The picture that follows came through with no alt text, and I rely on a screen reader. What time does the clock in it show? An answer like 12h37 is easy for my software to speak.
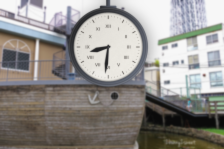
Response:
8h31
